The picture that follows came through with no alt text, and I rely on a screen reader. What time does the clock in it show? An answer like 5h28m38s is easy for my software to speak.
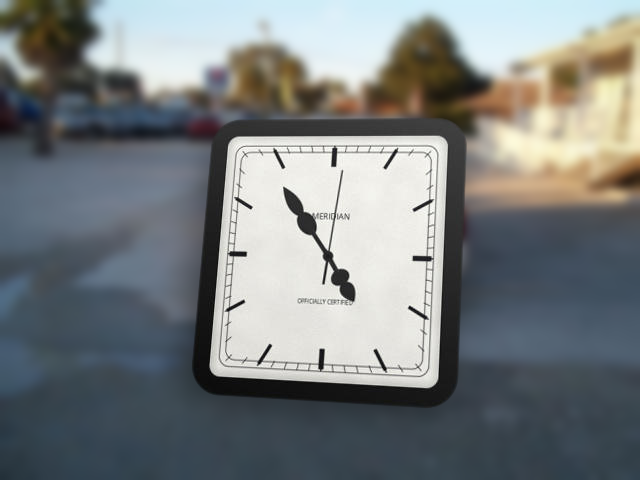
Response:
4h54m01s
